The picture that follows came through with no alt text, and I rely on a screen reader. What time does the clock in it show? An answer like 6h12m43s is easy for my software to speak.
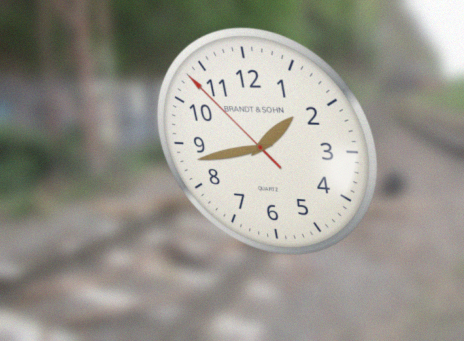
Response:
1h42m53s
